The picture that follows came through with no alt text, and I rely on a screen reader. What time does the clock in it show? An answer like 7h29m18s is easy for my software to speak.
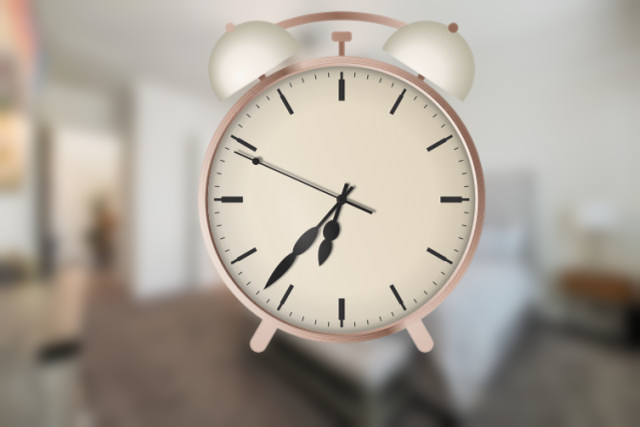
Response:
6h36m49s
